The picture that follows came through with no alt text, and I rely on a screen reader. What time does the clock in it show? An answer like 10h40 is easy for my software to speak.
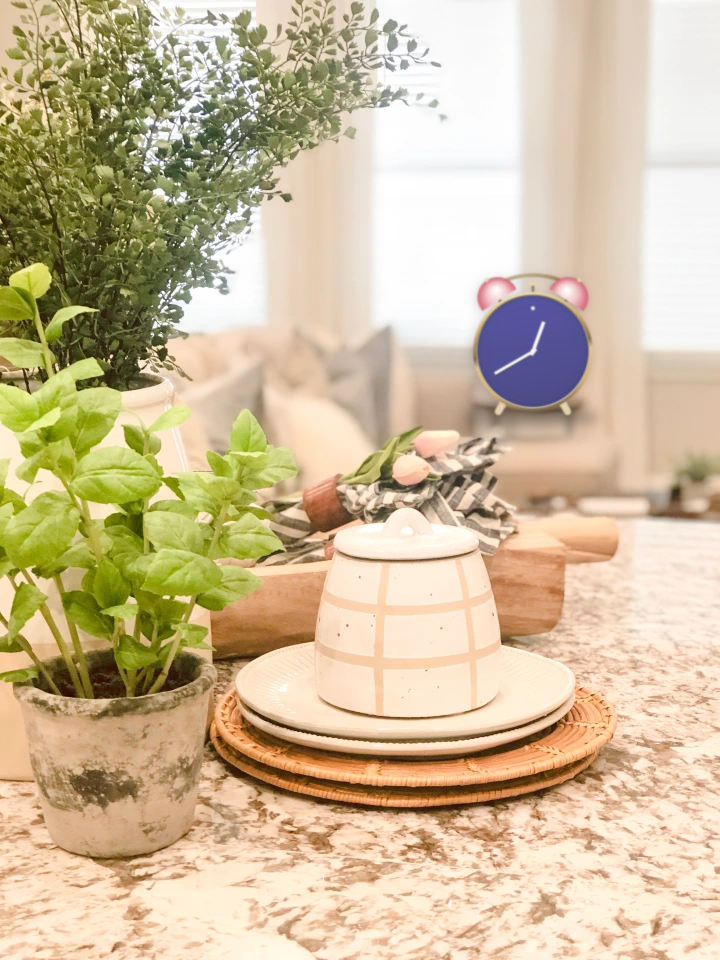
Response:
12h40
